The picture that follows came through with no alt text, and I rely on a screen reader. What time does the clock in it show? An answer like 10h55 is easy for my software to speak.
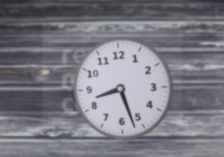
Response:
8h27
